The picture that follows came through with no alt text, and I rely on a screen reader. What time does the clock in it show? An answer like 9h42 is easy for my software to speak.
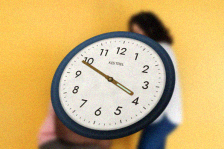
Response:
3h49
